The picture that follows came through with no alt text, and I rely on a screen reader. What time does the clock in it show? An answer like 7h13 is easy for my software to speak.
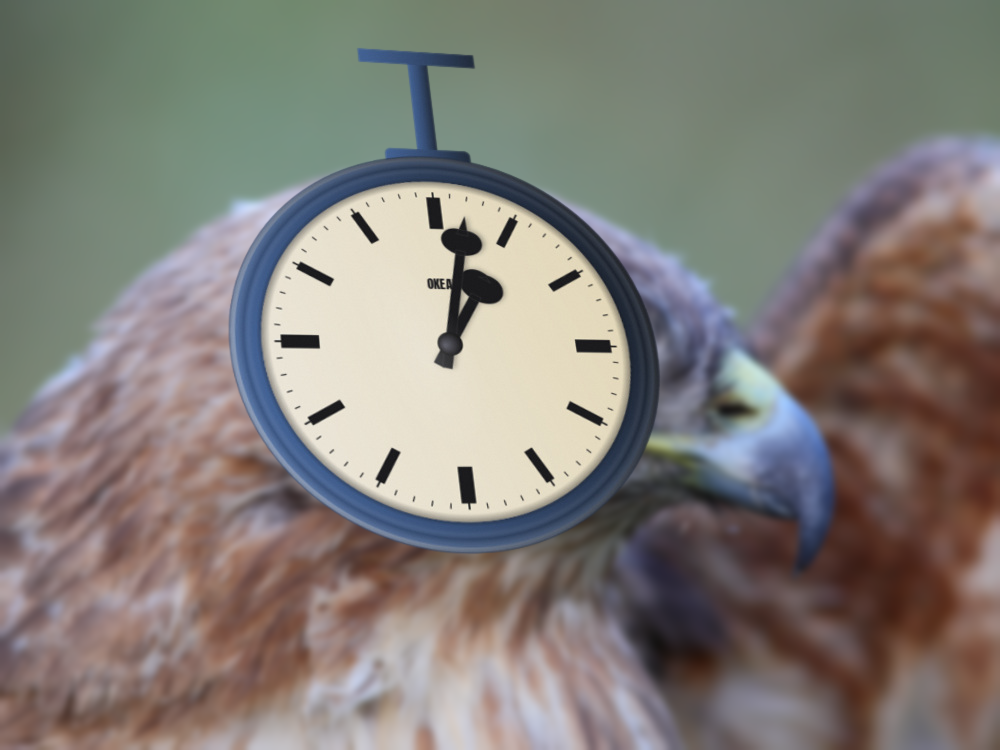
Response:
1h02
